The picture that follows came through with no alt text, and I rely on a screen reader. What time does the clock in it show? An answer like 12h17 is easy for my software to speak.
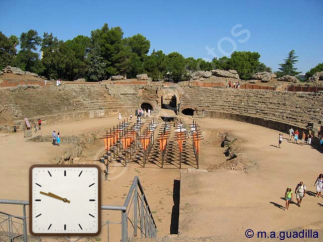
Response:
9h48
